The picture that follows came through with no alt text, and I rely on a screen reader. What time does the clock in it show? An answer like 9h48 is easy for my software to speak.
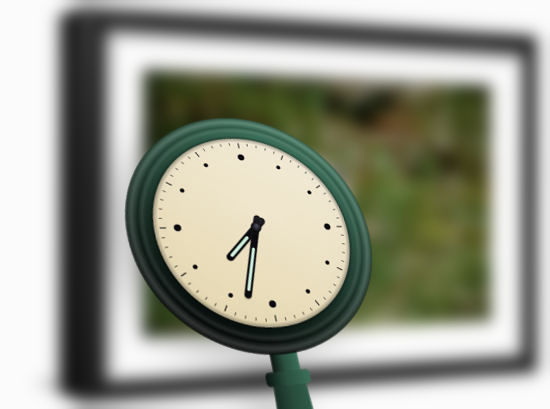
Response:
7h33
